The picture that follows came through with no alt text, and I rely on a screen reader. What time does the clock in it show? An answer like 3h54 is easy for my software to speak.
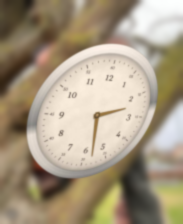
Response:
2h28
